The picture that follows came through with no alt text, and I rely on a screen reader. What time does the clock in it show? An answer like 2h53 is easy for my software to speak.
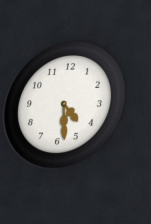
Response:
4h28
